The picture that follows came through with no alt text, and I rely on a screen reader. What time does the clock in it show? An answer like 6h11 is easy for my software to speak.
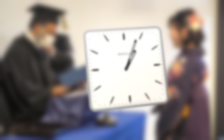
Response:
1h04
